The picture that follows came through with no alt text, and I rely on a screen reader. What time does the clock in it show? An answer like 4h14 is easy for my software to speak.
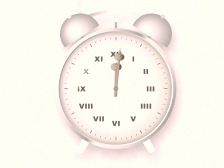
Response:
12h01
